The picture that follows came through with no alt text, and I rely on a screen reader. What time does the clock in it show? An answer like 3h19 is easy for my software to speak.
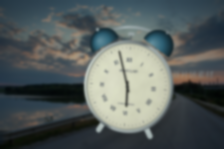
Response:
5h57
